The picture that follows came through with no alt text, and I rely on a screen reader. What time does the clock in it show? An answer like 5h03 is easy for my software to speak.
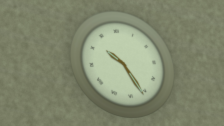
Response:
10h26
